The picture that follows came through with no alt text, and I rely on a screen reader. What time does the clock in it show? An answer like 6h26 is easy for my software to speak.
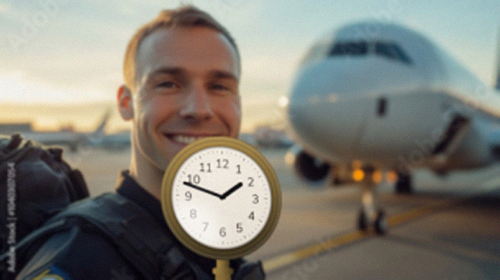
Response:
1h48
